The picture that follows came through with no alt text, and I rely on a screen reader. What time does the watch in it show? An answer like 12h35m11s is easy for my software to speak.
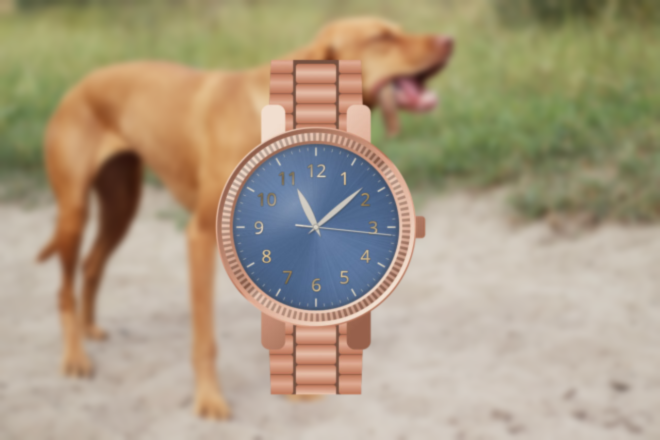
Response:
11h08m16s
